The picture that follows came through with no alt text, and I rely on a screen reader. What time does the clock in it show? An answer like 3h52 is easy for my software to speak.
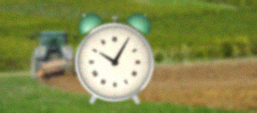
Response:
10h05
